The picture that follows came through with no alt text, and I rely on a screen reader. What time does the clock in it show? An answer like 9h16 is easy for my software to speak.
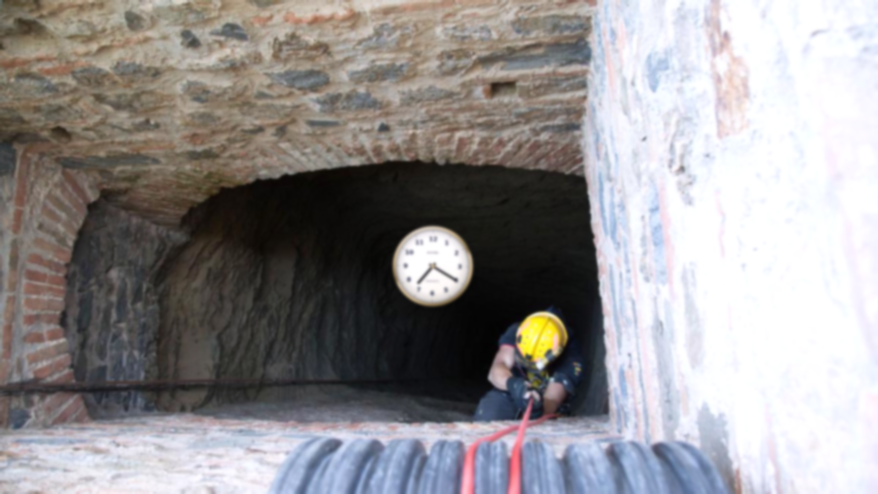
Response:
7h20
